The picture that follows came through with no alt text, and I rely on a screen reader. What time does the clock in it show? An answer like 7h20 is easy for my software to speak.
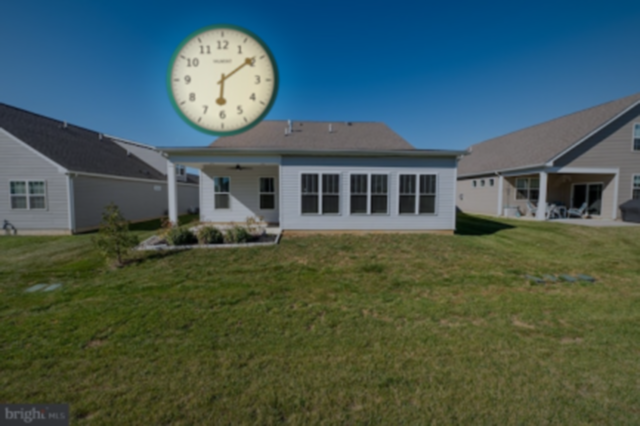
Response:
6h09
